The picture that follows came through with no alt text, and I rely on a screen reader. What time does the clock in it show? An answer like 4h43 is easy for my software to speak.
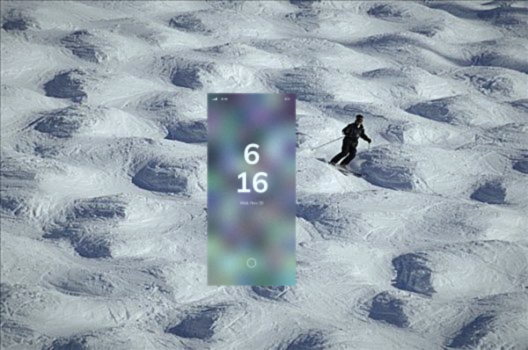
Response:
6h16
